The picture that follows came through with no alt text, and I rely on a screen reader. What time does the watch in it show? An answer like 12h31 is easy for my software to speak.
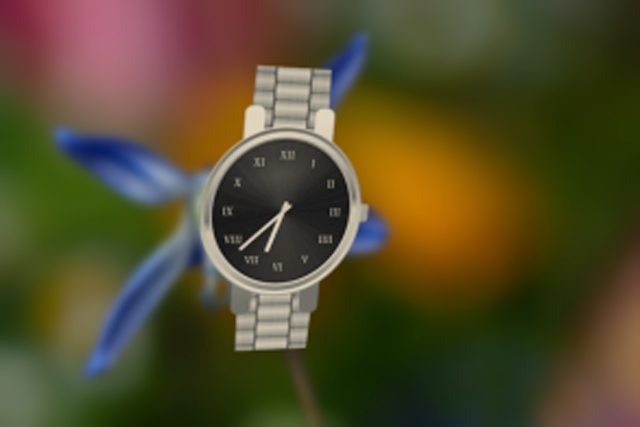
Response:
6h38
